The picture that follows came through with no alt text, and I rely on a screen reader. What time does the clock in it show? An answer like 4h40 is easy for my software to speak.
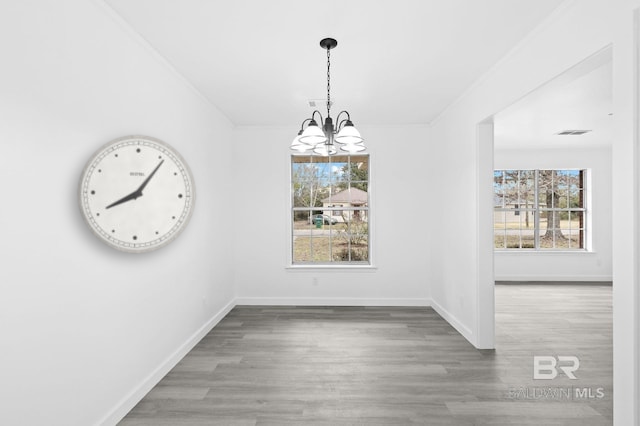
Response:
8h06
